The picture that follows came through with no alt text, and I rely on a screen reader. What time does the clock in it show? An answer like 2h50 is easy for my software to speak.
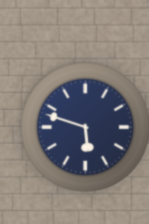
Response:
5h48
